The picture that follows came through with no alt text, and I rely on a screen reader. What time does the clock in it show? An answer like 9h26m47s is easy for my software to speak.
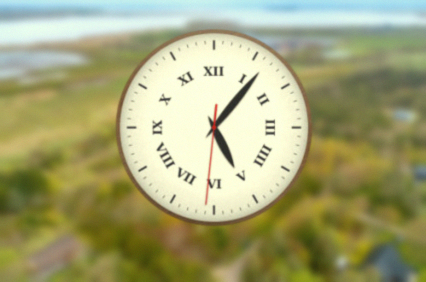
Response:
5h06m31s
